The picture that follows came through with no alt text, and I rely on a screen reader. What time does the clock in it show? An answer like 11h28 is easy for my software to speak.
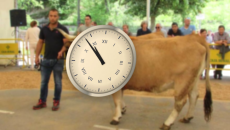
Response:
10h53
